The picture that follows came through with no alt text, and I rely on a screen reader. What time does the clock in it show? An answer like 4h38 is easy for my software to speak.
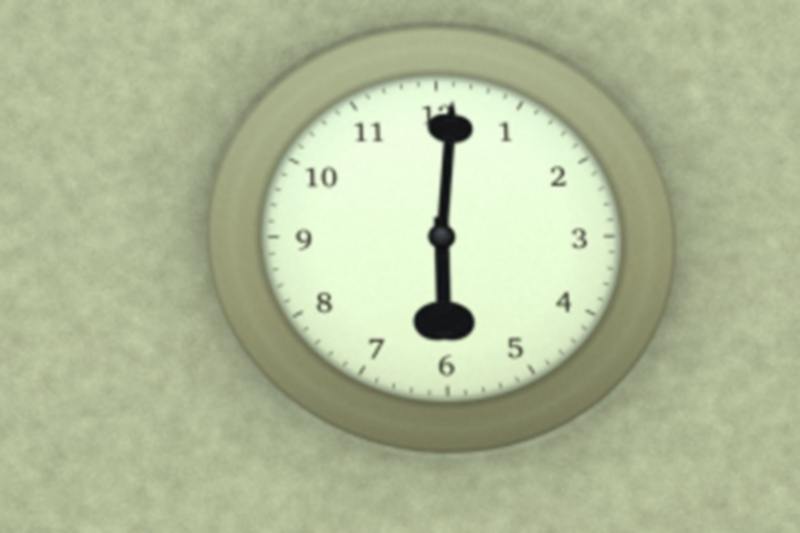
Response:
6h01
